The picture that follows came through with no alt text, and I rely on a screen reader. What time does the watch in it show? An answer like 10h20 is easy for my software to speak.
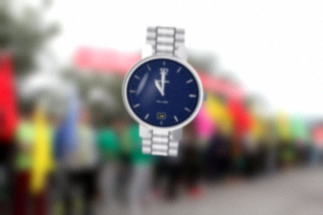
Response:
11h00
